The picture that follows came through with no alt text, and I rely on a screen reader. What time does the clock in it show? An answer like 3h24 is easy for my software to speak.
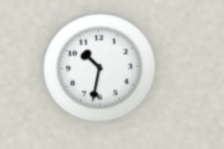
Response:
10h32
